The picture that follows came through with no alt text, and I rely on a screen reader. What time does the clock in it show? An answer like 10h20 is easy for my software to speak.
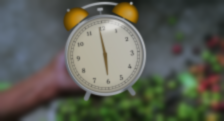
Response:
5h59
